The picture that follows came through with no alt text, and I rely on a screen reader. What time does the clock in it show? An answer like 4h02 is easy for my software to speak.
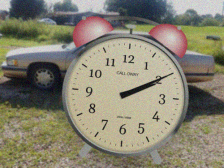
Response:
2h10
